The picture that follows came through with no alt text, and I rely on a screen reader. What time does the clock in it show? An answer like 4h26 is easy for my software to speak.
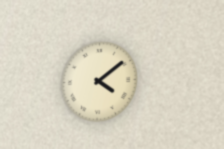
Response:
4h09
